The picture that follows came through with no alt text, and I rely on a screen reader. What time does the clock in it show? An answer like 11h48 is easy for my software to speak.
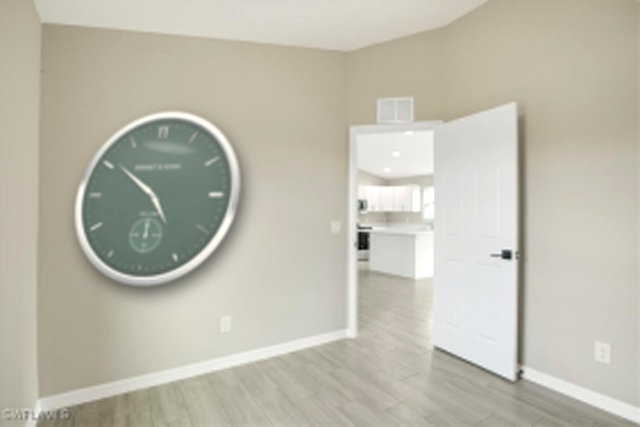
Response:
4h51
